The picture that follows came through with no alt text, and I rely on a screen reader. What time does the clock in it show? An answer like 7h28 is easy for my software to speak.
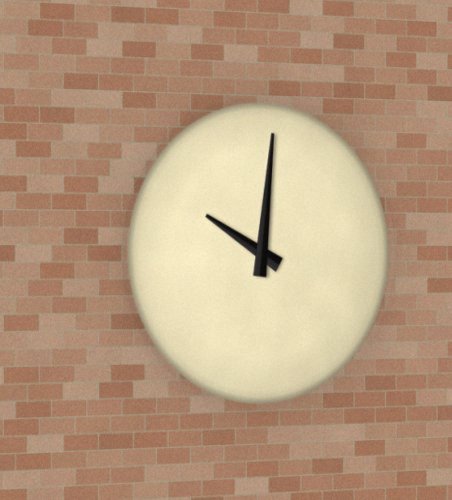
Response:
10h01
